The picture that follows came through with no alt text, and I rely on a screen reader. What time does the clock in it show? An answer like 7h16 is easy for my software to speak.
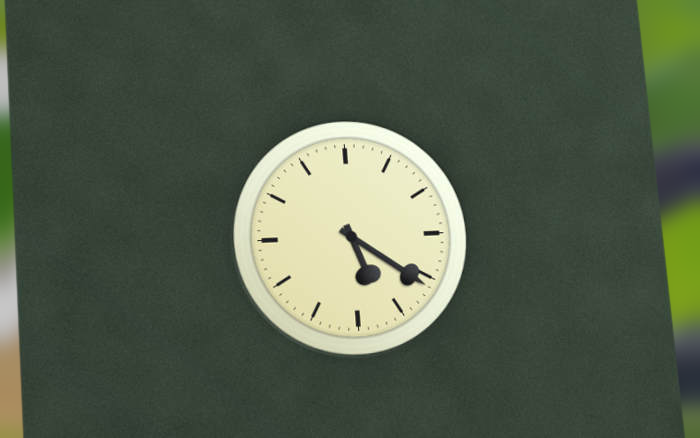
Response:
5h21
